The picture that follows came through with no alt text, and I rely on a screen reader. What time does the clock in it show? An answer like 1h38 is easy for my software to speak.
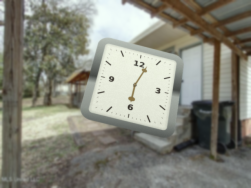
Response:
6h03
